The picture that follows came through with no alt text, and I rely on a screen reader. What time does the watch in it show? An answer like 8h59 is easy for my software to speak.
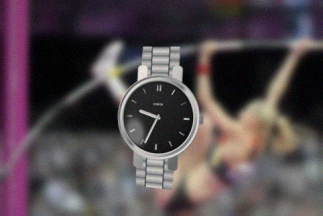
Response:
9h34
